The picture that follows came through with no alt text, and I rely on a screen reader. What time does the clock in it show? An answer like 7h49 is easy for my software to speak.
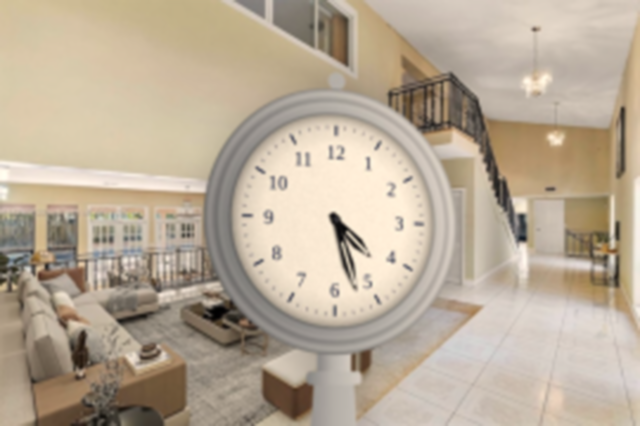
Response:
4h27
